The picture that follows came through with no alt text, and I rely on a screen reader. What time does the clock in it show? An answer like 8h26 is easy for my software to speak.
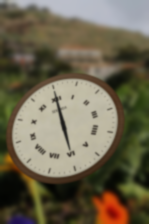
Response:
6h00
